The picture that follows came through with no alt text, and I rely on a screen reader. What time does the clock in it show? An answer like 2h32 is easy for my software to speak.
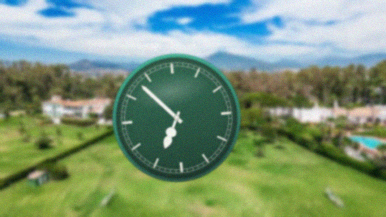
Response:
6h53
